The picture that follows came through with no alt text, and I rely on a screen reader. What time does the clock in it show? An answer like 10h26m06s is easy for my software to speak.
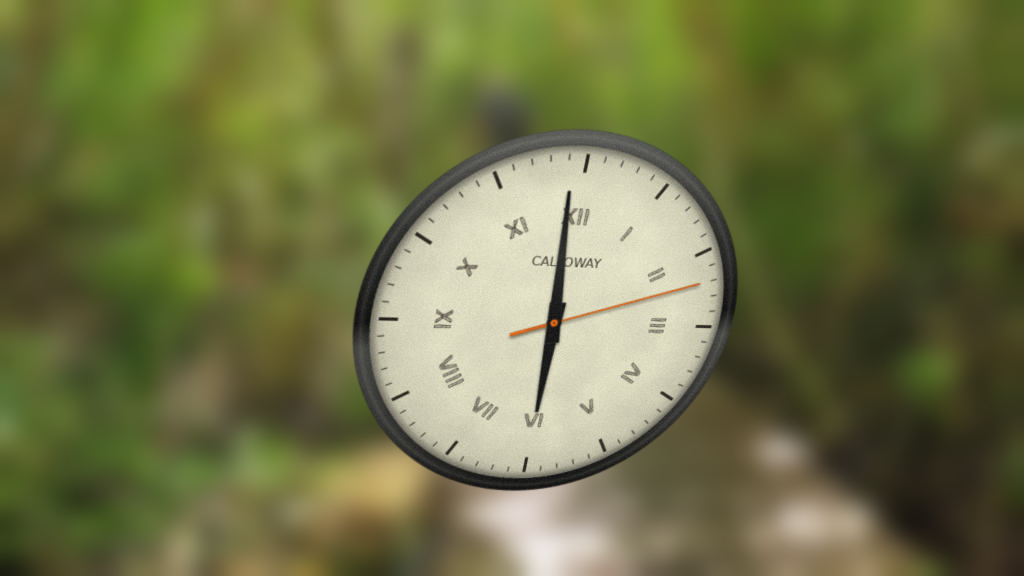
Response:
5h59m12s
